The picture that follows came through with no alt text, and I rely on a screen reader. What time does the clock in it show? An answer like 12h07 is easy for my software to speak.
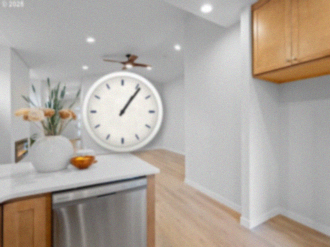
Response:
1h06
